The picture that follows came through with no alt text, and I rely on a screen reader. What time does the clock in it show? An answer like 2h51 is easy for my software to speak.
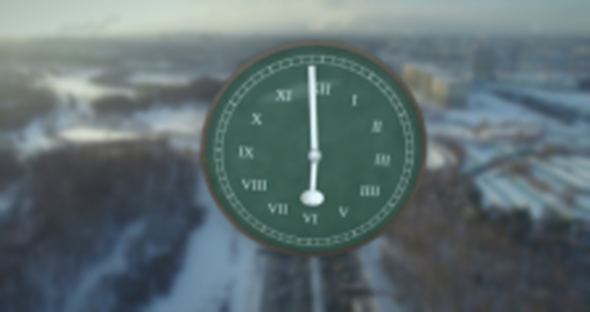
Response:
5h59
